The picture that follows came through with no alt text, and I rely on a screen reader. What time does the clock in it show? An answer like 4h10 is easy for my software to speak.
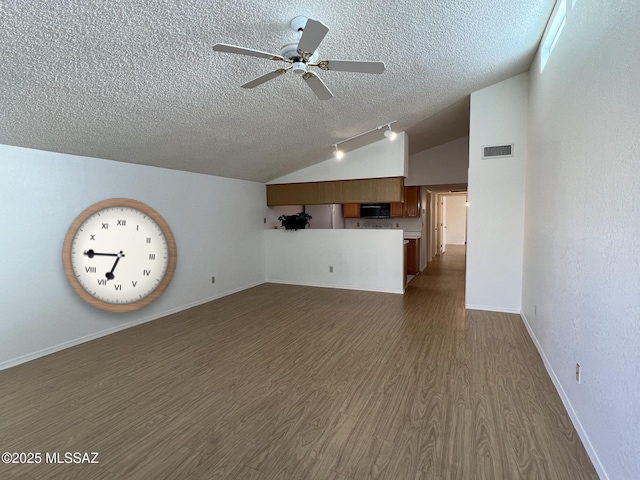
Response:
6h45
